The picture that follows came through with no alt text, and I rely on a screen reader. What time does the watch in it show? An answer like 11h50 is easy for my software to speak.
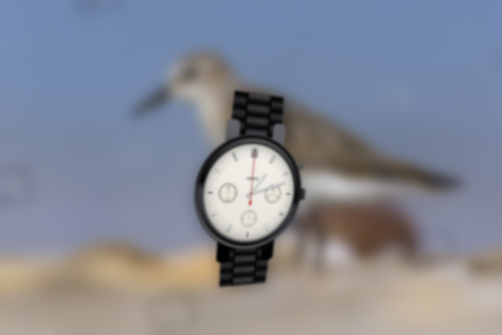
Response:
1h12
